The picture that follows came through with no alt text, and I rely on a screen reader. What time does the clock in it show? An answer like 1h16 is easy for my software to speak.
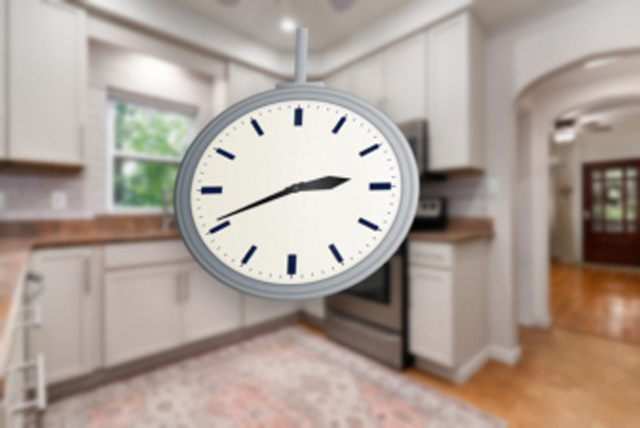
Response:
2h41
